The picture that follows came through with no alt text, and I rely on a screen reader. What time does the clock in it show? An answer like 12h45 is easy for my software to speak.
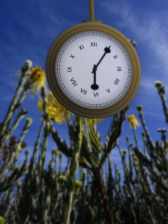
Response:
6h06
